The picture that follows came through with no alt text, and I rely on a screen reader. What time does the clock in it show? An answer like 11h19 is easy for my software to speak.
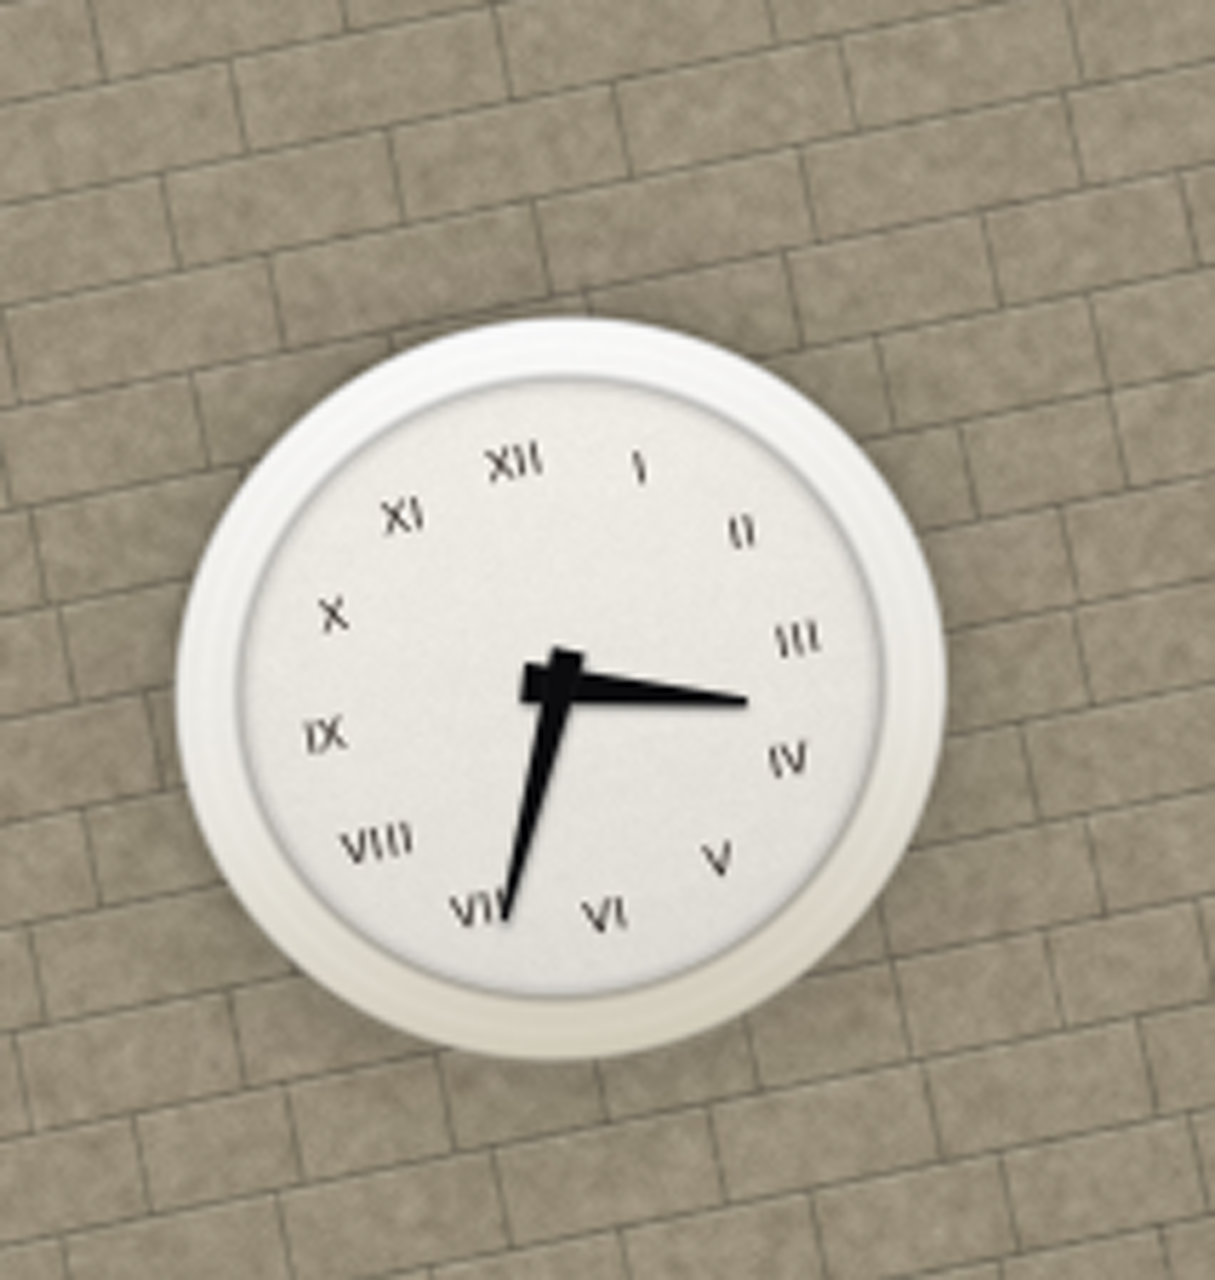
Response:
3h34
